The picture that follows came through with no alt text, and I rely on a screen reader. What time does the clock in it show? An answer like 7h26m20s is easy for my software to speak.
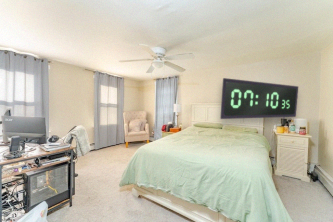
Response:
7h10m35s
